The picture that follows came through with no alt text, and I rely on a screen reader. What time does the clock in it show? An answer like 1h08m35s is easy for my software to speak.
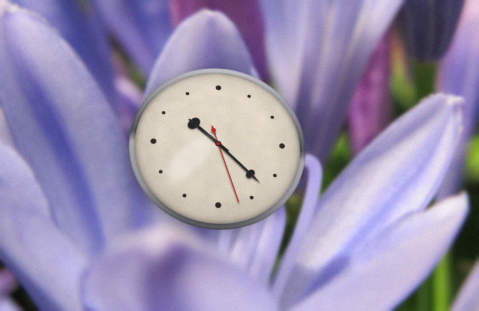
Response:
10h22m27s
